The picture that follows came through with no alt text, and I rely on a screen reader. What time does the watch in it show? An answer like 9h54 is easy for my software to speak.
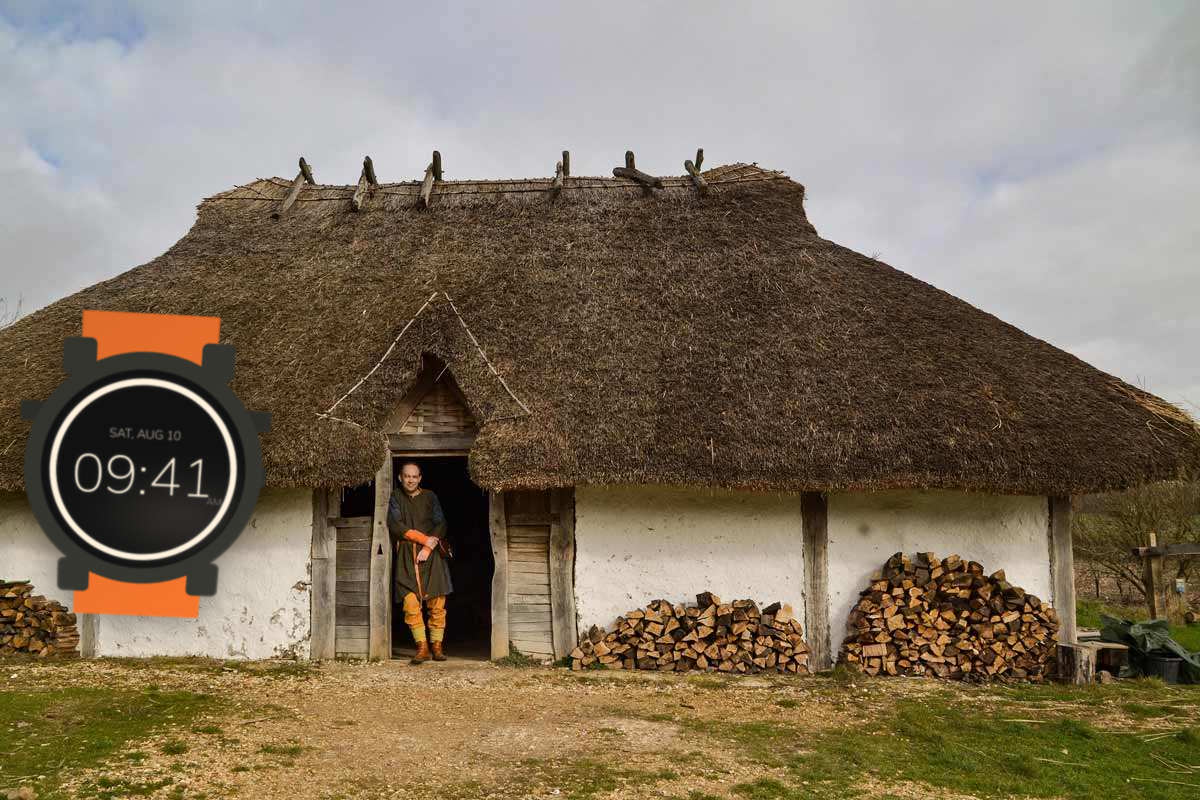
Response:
9h41
